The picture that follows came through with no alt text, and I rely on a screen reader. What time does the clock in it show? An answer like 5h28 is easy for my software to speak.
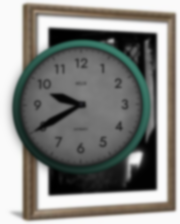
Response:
9h40
